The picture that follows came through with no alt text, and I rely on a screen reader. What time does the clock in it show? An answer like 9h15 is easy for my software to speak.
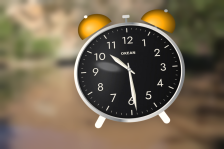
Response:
10h29
